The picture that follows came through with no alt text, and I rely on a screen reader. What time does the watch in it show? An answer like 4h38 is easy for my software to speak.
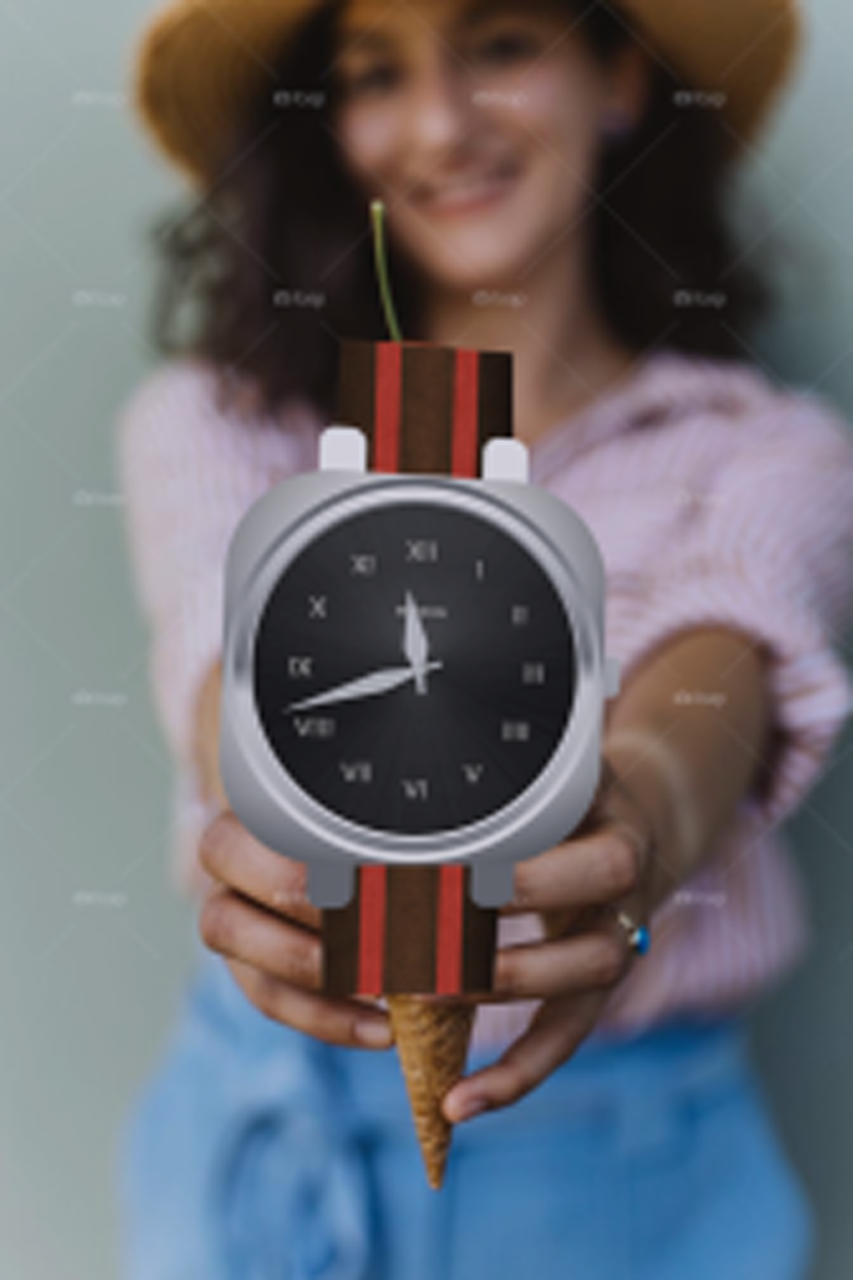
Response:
11h42
